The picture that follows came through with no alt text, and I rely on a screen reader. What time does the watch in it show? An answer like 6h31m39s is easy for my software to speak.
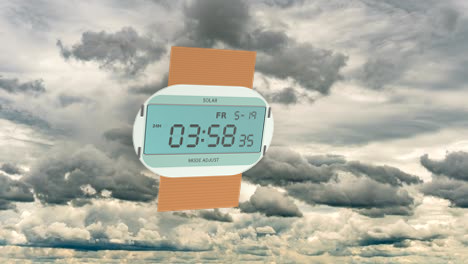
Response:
3h58m35s
